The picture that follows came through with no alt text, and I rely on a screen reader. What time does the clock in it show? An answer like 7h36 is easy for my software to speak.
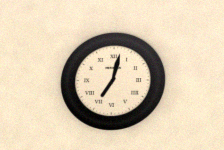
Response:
7h02
